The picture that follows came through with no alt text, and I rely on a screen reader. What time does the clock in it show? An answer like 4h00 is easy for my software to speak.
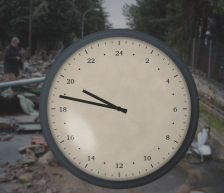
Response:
19h47
